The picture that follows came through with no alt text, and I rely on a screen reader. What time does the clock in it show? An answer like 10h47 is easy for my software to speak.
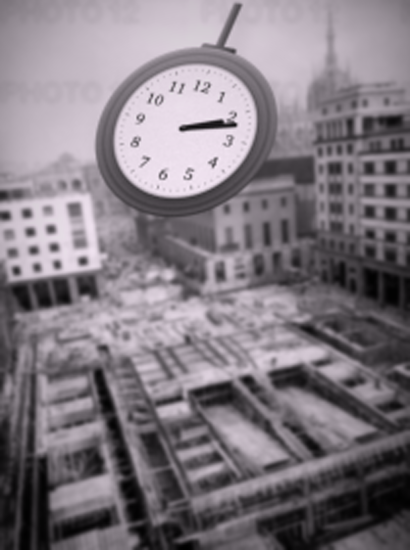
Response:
2h12
